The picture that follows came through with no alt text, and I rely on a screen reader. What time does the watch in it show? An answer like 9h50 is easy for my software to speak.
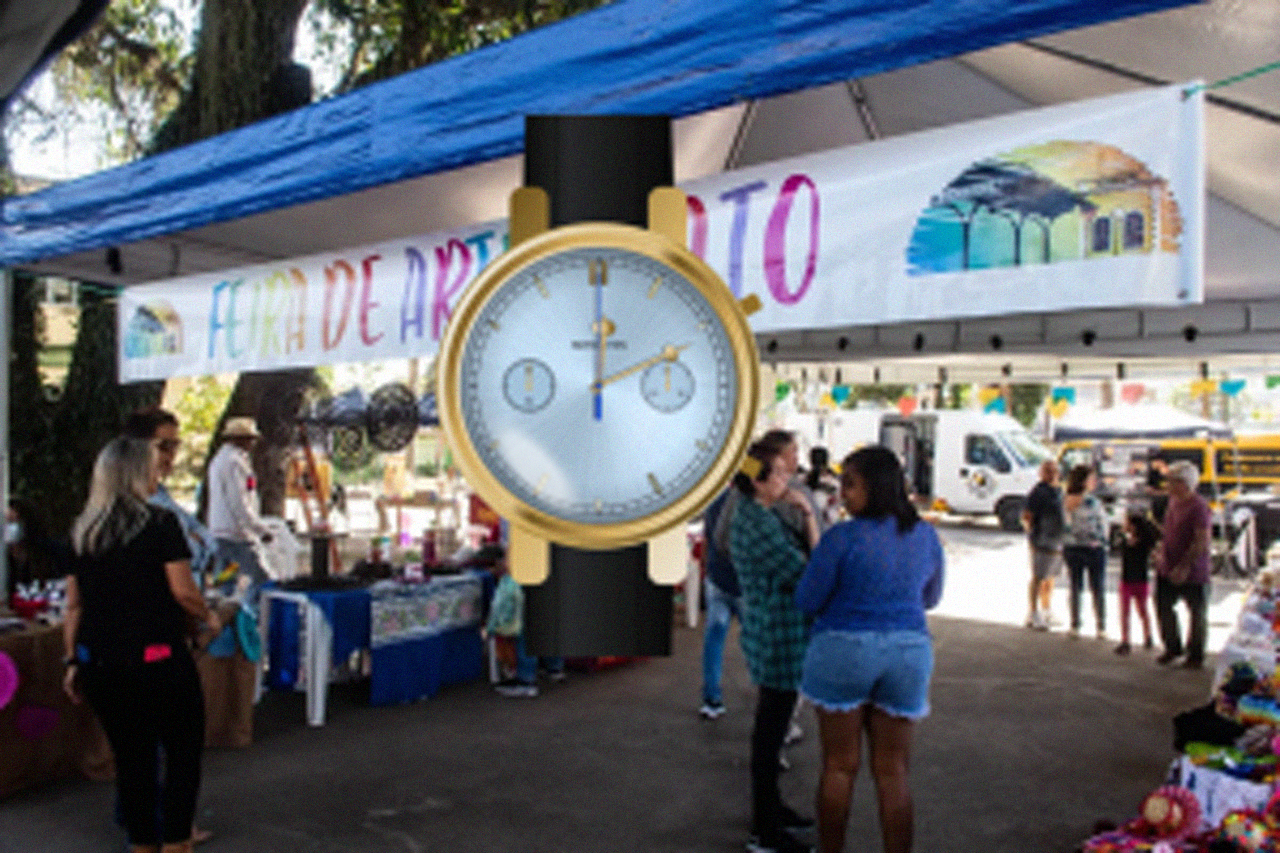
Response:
12h11
